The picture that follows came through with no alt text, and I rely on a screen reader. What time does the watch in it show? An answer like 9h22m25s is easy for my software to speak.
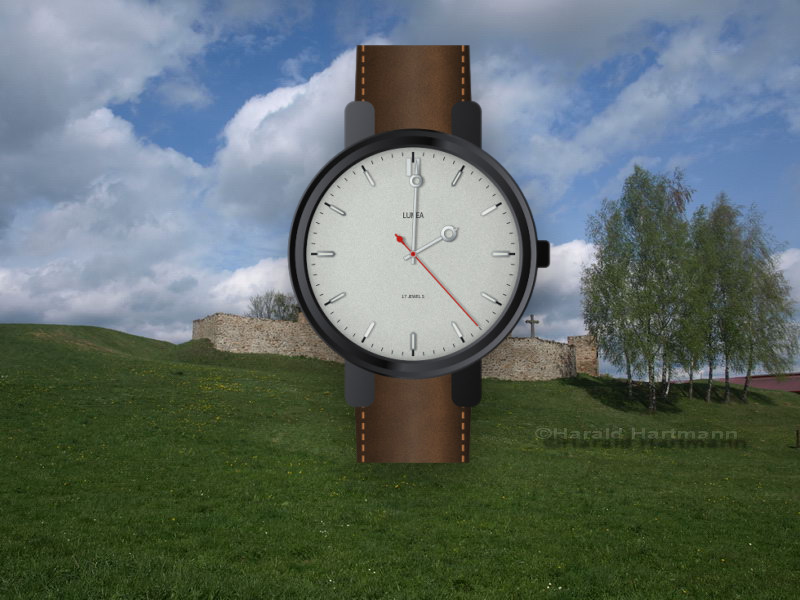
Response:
2h00m23s
